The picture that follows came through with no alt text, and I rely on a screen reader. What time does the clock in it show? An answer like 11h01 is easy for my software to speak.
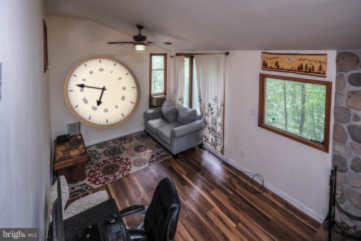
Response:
6h47
